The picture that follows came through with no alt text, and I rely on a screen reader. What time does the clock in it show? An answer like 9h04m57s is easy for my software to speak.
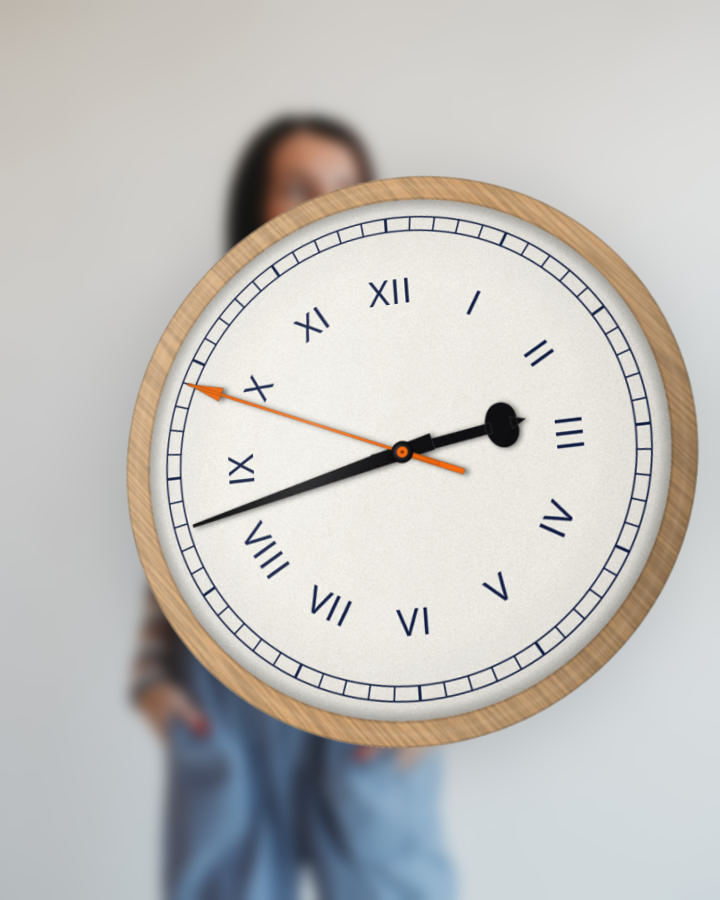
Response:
2h42m49s
